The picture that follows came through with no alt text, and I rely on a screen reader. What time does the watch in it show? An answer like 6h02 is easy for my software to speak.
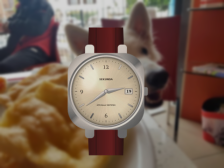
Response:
2h39
